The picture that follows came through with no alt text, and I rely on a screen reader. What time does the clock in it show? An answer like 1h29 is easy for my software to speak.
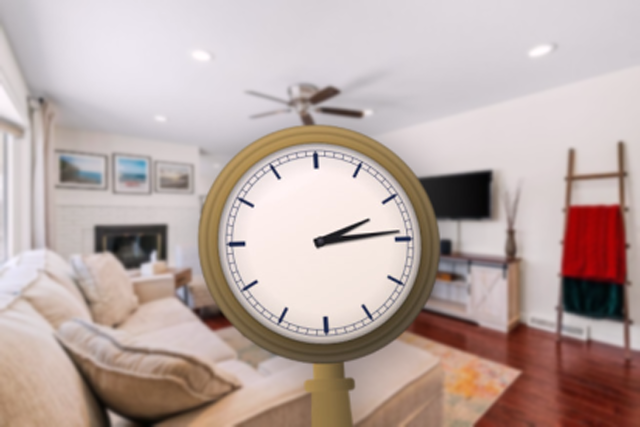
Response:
2h14
